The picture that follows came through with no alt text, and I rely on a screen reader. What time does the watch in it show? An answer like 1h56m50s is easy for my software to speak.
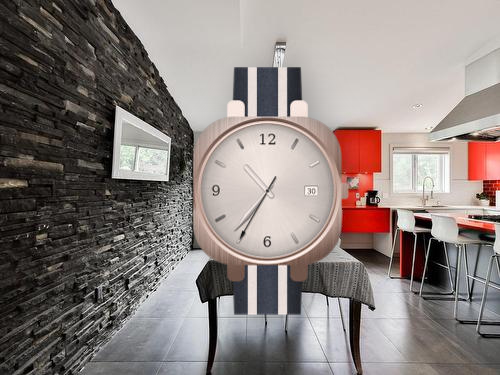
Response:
10h36m35s
